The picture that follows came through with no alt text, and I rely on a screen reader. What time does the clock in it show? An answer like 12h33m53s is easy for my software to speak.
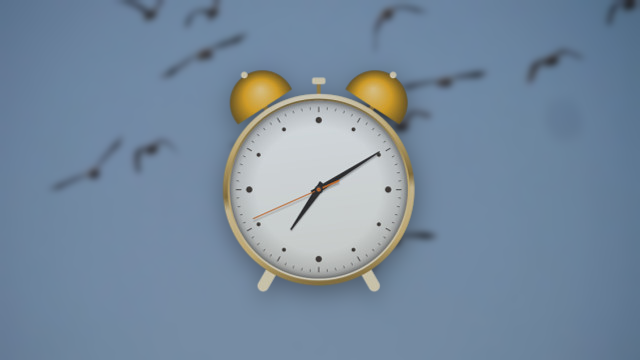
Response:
7h09m41s
